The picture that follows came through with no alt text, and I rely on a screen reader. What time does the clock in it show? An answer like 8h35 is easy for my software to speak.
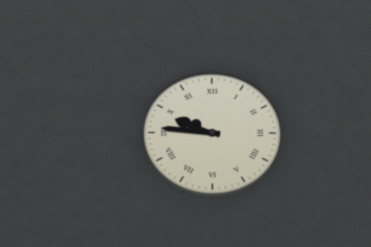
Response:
9h46
